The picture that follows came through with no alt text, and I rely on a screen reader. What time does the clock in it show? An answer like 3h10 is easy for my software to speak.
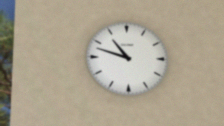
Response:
10h48
